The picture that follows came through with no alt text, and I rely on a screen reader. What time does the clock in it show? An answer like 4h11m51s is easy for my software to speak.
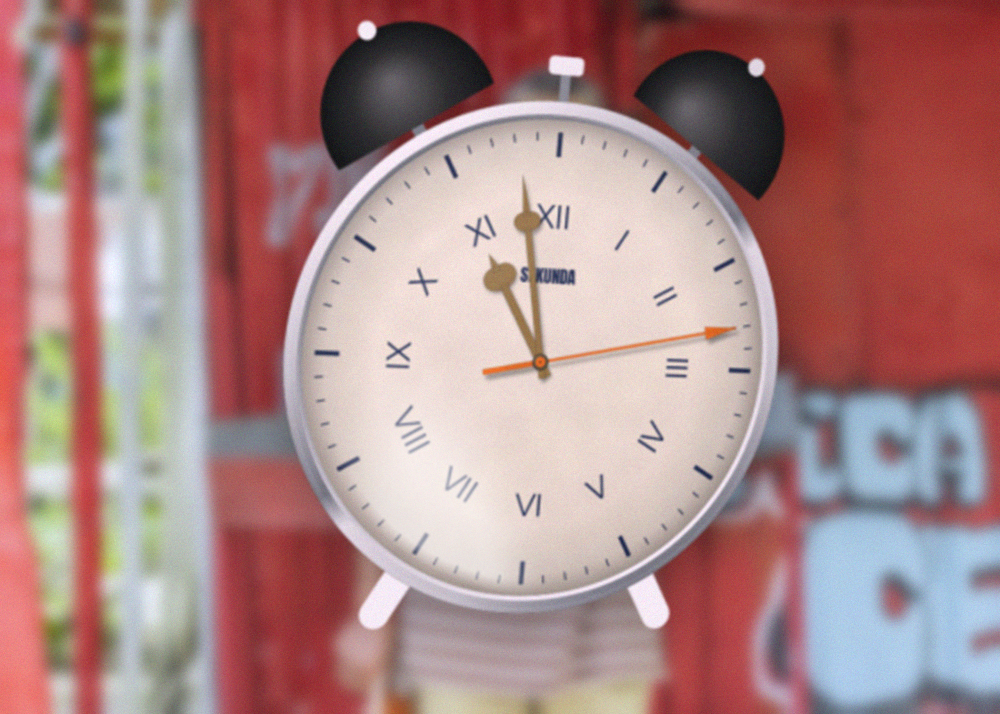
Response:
10h58m13s
